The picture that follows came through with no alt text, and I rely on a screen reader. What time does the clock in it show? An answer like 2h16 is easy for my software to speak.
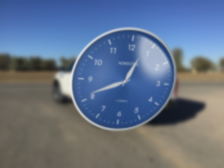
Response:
12h41
